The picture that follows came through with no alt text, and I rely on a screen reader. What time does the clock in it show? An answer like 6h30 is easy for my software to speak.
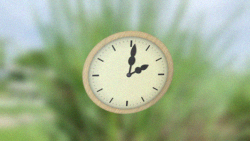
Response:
2h01
